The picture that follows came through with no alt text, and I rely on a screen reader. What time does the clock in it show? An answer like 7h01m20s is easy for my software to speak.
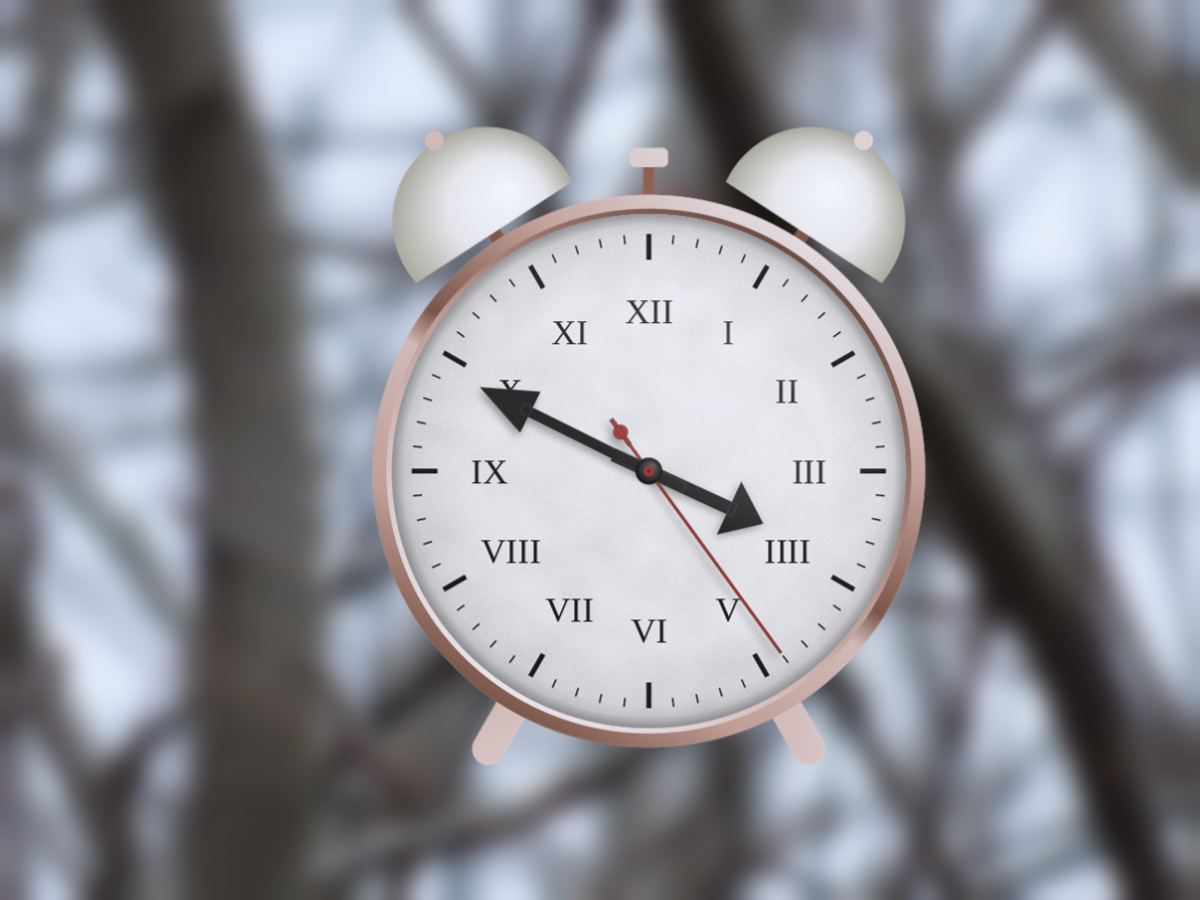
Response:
3h49m24s
